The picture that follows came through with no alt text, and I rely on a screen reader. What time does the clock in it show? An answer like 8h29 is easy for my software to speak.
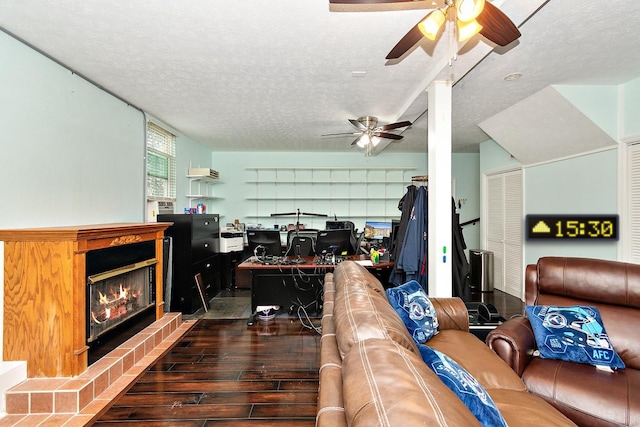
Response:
15h30
